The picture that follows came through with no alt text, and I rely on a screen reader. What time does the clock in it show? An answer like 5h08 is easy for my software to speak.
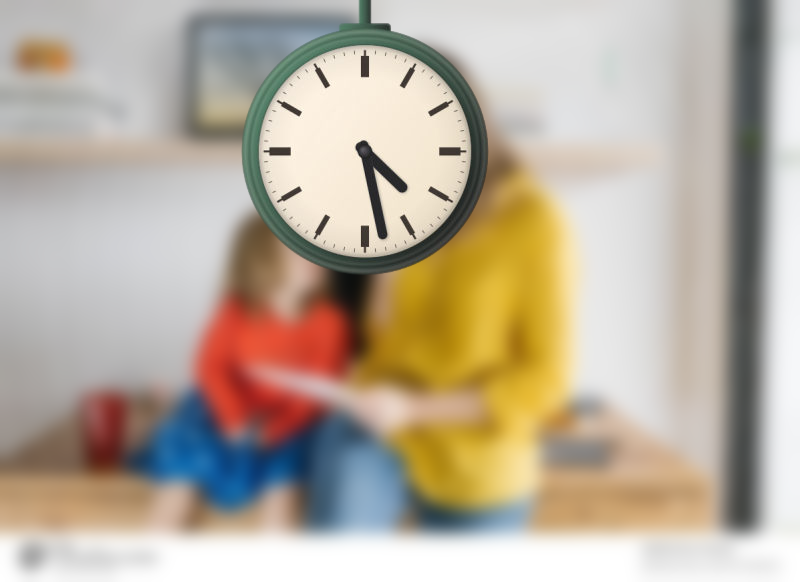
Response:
4h28
